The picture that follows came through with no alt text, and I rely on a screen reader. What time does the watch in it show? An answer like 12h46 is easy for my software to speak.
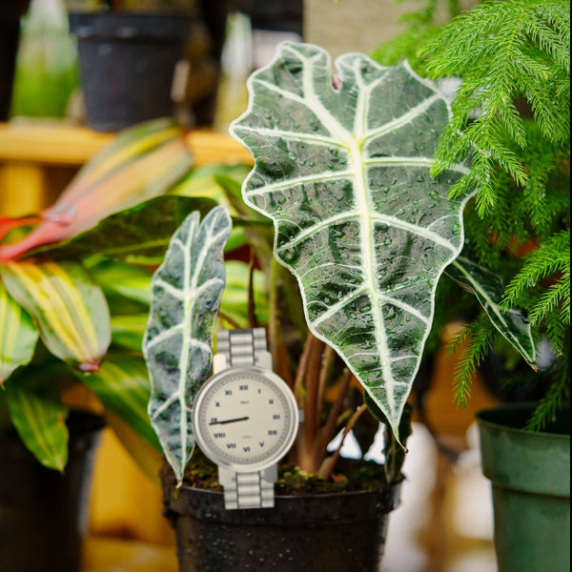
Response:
8h44
